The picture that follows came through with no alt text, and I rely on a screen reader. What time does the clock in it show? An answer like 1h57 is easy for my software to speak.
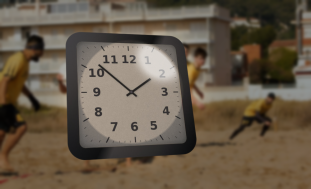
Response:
1h52
